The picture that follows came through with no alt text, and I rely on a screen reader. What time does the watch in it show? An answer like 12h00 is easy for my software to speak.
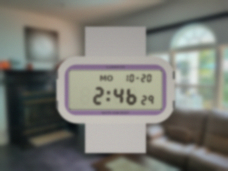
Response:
2h46
